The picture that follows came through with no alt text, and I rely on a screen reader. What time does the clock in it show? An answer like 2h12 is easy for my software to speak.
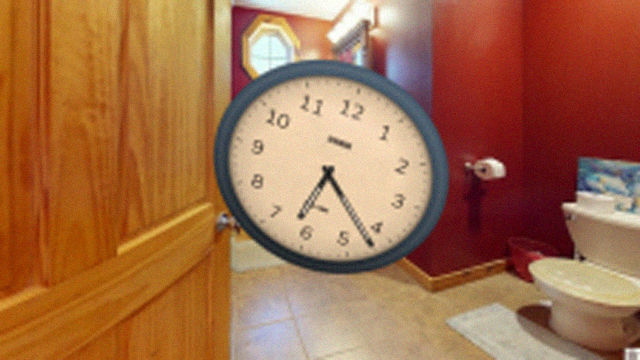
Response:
6h22
